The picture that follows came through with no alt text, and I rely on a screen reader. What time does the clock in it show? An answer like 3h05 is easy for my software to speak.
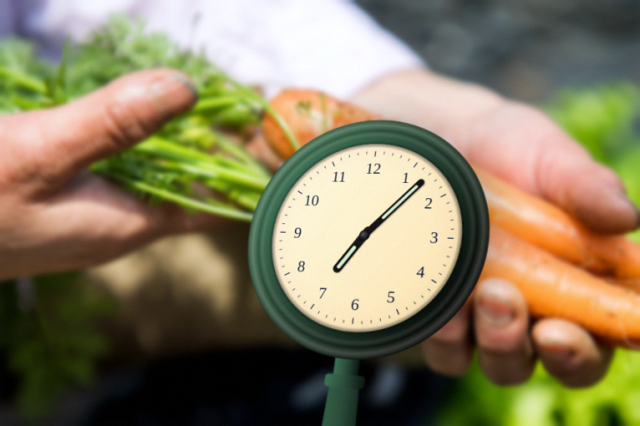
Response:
7h07
